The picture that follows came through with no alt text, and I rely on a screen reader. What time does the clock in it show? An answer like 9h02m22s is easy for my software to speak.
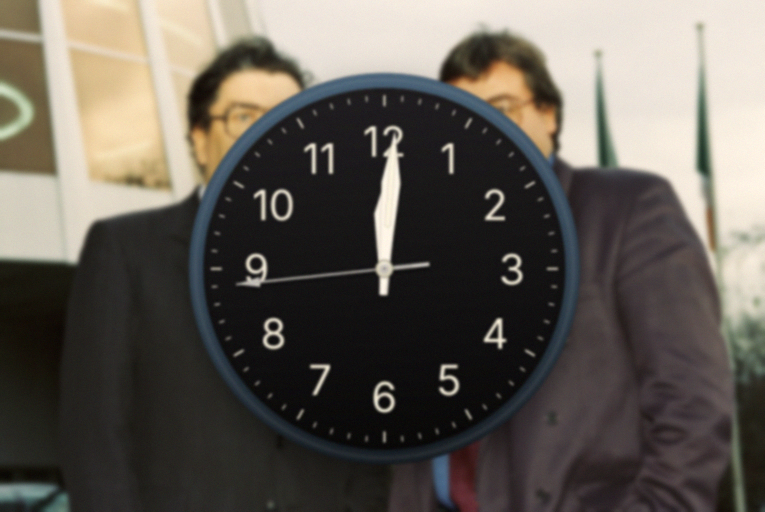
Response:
12h00m44s
